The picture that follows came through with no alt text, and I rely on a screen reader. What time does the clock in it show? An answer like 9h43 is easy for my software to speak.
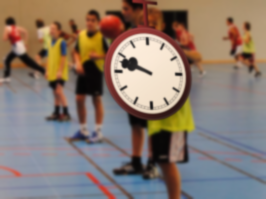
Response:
9h48
